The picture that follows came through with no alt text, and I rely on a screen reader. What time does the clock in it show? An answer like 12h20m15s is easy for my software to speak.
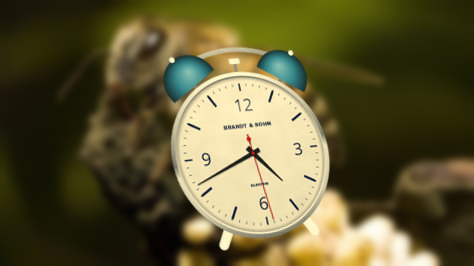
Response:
4h41m29s
